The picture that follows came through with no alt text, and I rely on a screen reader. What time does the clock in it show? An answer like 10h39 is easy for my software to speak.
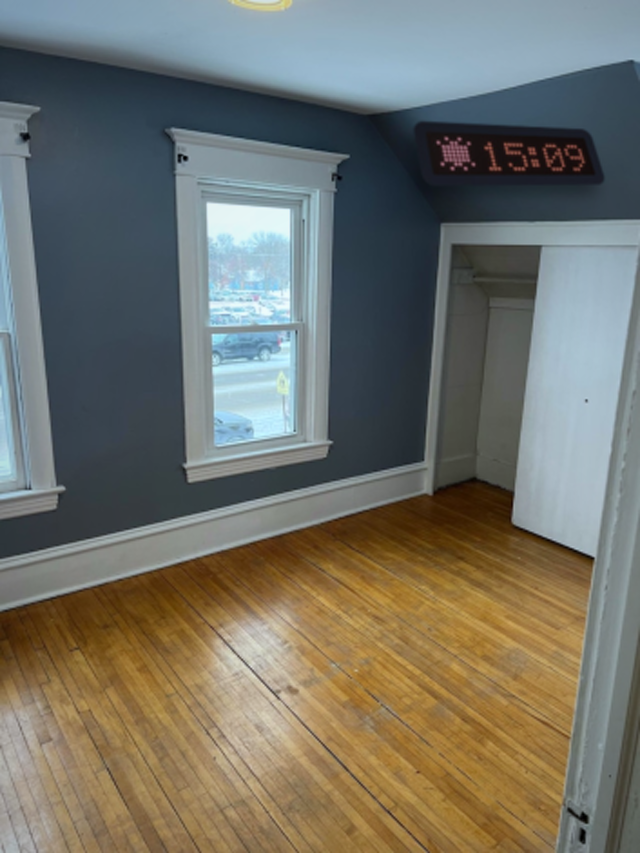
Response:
15h09
